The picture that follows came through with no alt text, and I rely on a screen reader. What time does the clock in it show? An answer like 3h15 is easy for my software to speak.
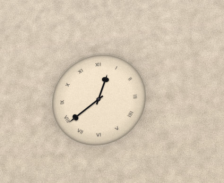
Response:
12h39
